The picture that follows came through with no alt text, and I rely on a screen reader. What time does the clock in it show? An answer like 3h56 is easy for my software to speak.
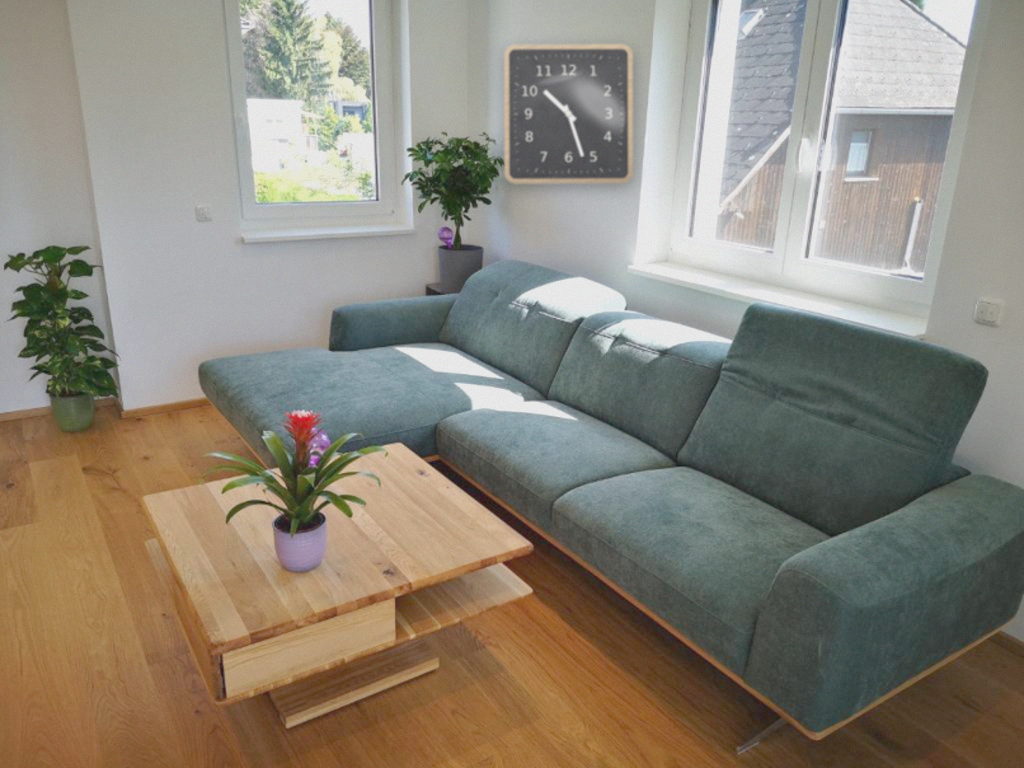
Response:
10h27
